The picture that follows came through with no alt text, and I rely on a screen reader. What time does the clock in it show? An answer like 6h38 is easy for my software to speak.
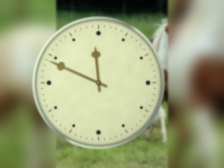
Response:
11h49
